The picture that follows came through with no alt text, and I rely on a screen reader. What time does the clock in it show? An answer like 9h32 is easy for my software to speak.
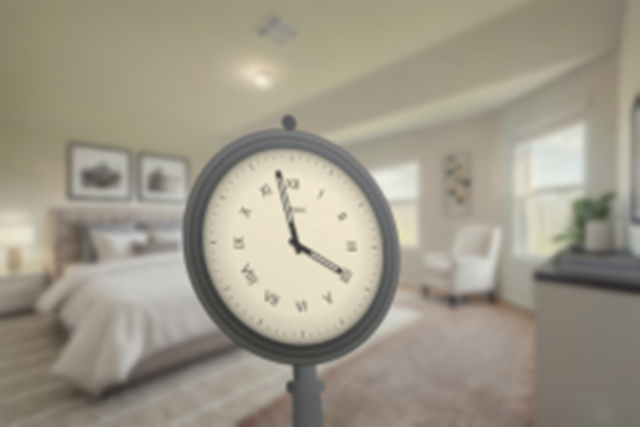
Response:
3h58
